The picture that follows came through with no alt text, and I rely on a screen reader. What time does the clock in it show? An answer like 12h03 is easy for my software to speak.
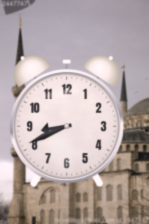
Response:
8h41
